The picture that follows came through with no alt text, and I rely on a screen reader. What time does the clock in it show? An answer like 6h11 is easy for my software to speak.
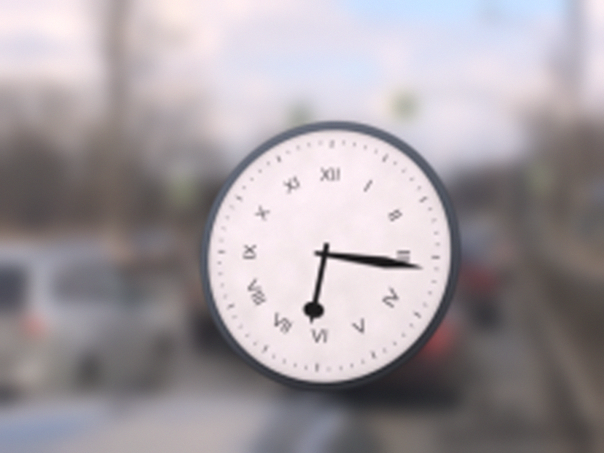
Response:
6h16
